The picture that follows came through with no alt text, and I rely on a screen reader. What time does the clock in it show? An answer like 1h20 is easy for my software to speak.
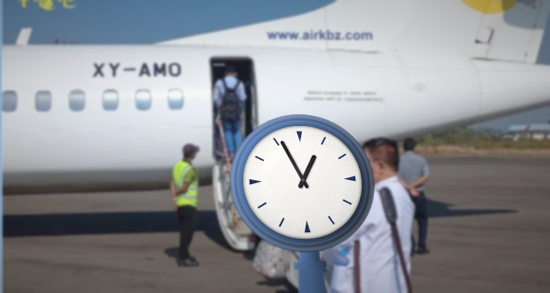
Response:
12h56
